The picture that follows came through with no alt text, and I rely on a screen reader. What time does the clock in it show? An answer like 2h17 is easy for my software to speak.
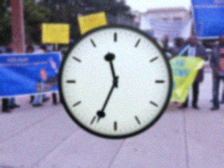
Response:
11h34
